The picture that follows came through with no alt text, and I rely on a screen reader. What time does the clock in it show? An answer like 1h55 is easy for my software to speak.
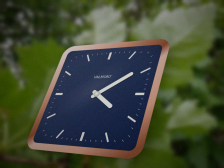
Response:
4h09
